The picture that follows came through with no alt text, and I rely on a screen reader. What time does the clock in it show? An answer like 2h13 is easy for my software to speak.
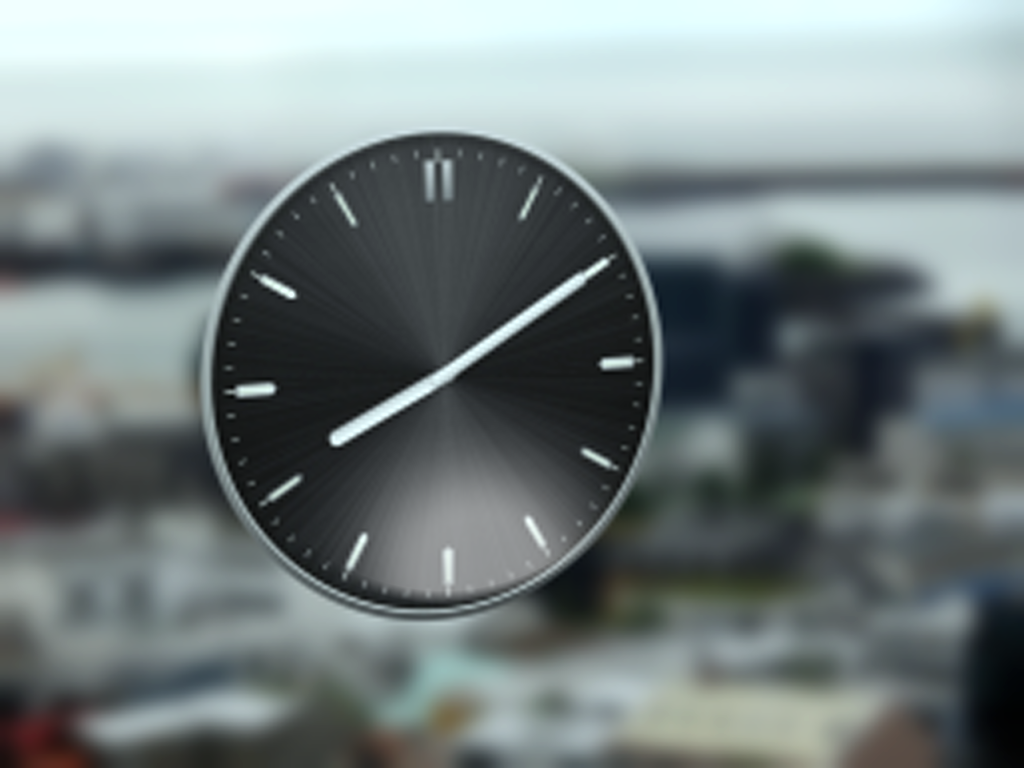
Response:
8h10
